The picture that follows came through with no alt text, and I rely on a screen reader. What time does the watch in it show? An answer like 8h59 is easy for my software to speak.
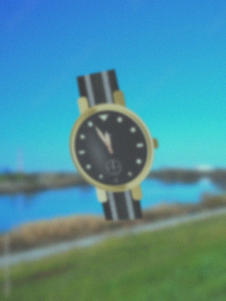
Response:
11h56
